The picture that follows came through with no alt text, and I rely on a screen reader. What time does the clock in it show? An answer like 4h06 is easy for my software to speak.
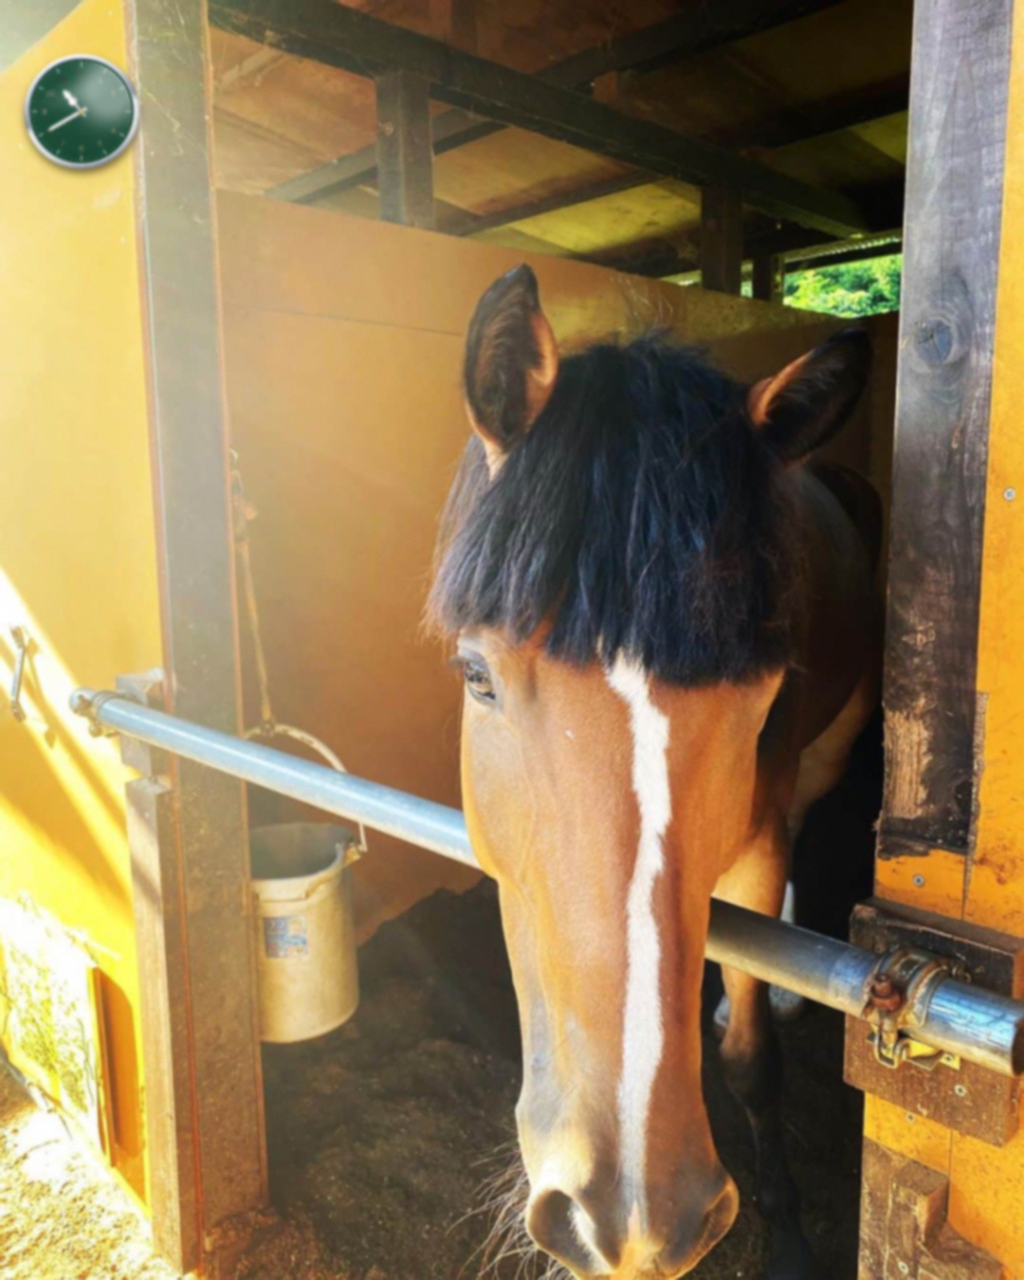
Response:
10h40
